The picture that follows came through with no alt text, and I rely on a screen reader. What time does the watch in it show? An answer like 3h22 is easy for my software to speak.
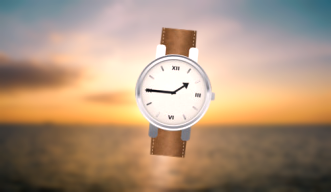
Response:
1h45
